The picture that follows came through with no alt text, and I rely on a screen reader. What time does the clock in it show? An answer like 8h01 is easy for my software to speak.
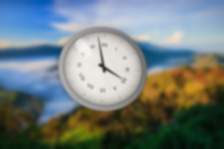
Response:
3h58
